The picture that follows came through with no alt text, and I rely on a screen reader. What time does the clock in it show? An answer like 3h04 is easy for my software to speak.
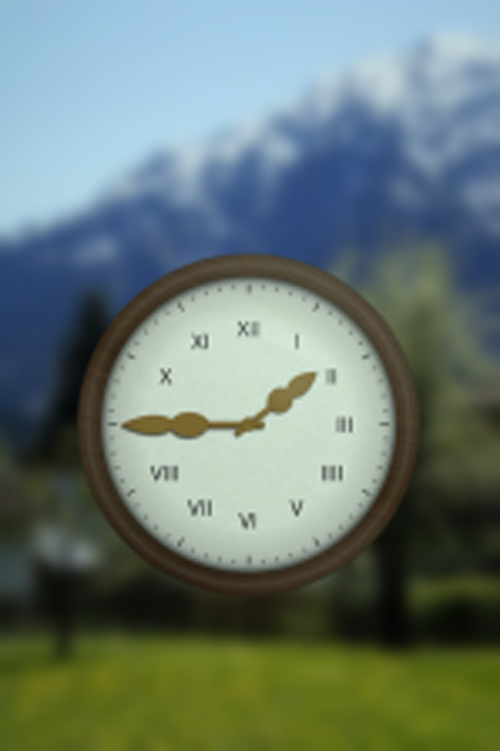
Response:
1h45
